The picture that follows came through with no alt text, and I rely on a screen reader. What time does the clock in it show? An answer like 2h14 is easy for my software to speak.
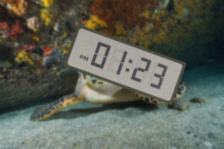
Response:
1h23
